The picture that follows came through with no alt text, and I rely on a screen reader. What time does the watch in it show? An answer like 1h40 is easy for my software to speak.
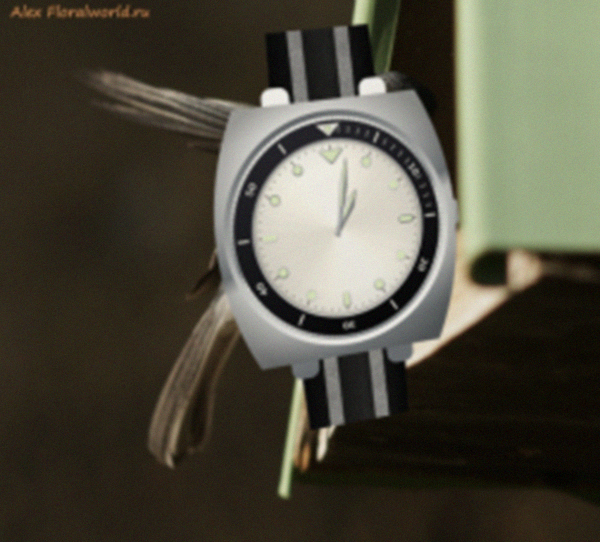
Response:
1h02
